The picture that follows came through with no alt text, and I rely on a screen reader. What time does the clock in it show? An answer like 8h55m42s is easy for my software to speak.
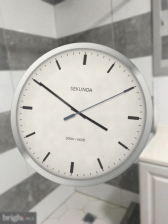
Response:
3h50m10s
